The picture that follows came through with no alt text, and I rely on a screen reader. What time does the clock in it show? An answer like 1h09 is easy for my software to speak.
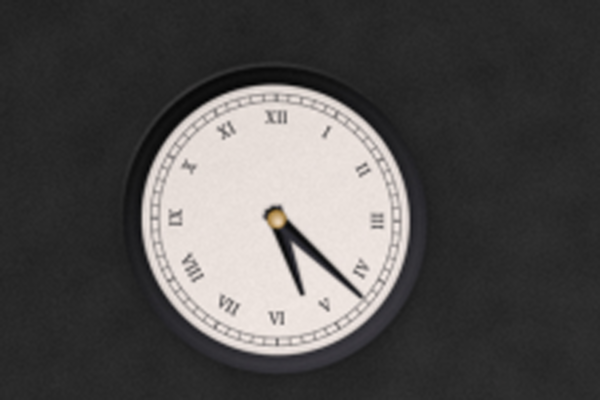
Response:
5h22
